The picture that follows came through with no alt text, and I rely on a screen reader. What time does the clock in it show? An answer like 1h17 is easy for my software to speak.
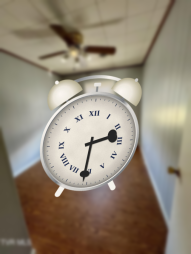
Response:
2h31
